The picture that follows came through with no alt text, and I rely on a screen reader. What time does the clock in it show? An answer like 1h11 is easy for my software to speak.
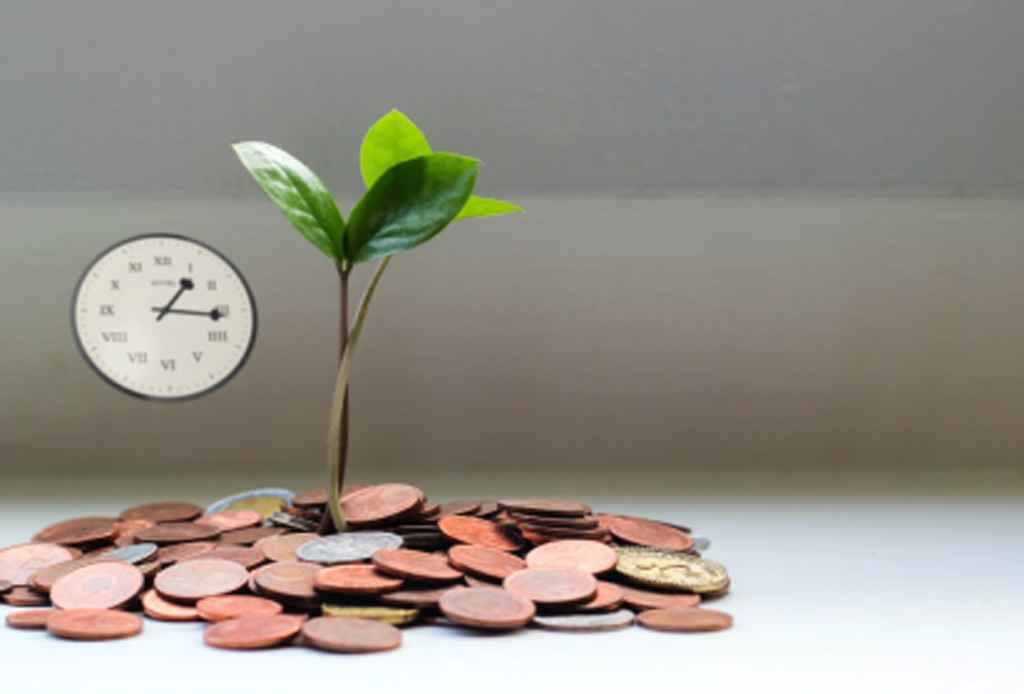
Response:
1h16
